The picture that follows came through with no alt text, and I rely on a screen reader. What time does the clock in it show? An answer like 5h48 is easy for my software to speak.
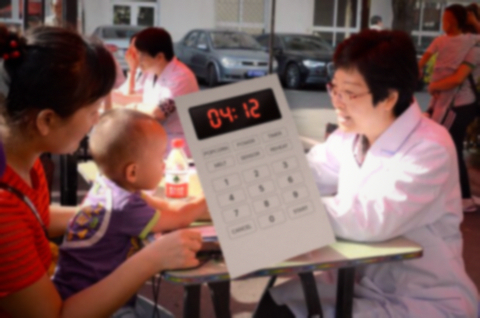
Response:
4h12
